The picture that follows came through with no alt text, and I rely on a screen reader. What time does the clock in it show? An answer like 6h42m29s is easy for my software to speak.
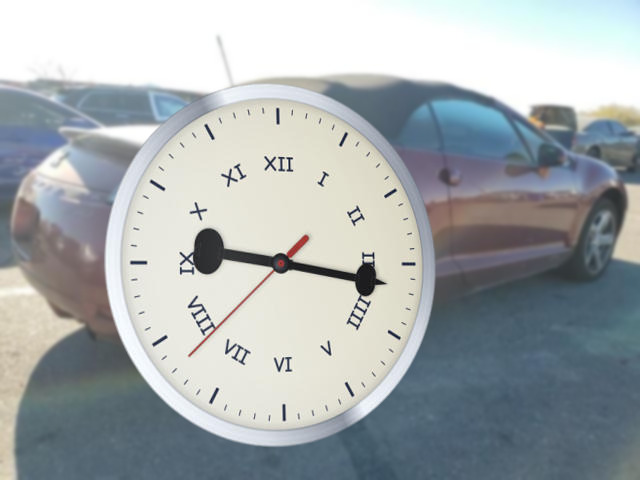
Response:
9h16m38s
